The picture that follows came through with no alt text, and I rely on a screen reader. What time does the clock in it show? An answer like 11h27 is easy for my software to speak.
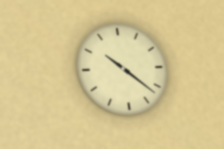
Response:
10h22
